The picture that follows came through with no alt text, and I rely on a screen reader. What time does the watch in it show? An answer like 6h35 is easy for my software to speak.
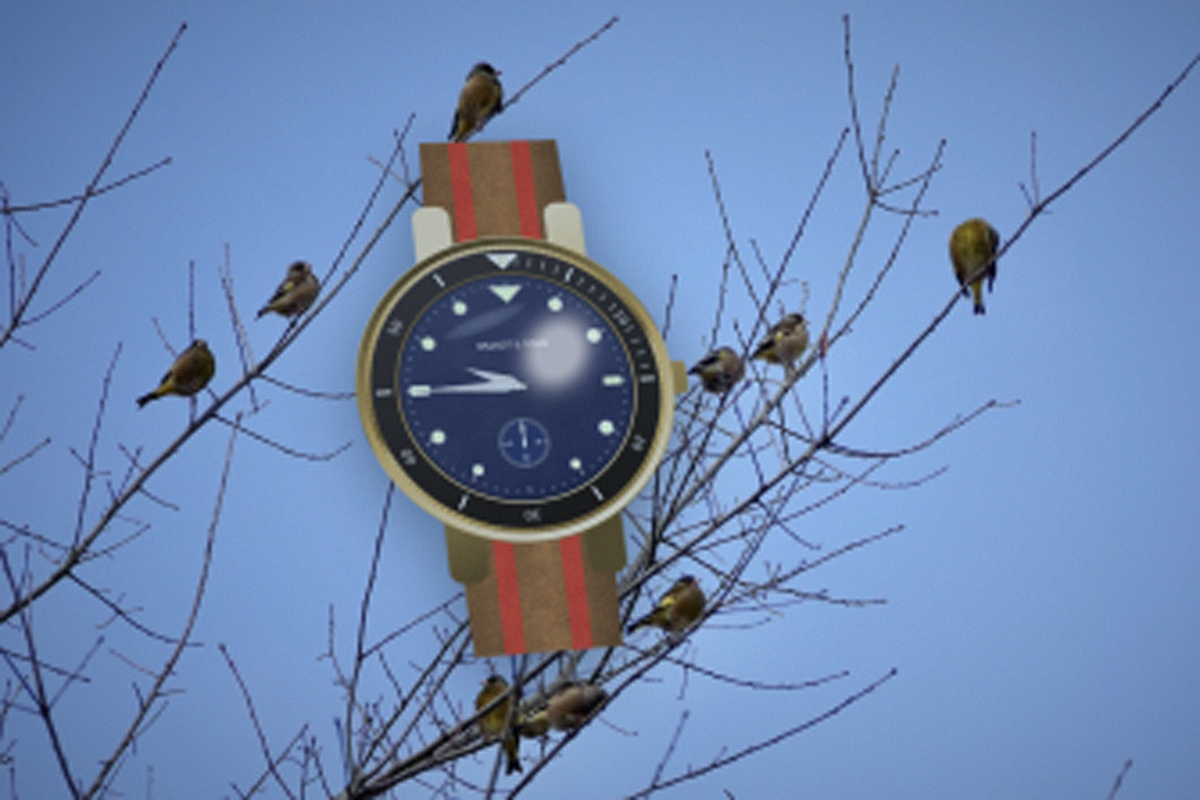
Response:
9h45
